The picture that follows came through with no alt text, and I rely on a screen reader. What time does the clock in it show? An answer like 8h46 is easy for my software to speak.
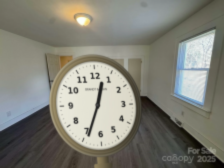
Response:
12h34
